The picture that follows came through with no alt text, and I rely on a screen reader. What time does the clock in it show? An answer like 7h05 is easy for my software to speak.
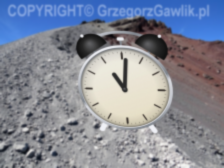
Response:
11h01
